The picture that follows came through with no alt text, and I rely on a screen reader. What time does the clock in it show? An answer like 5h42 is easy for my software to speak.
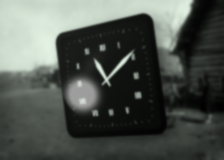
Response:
11h09
